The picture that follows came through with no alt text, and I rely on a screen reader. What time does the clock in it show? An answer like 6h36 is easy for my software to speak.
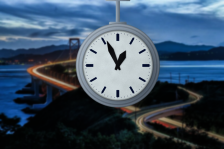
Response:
12h56
